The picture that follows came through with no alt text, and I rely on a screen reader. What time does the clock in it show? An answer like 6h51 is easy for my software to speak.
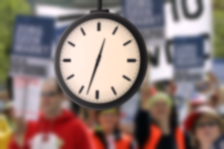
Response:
12h33
